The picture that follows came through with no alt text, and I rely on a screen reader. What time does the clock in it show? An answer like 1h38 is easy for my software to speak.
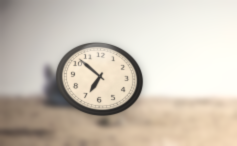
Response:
6h52
